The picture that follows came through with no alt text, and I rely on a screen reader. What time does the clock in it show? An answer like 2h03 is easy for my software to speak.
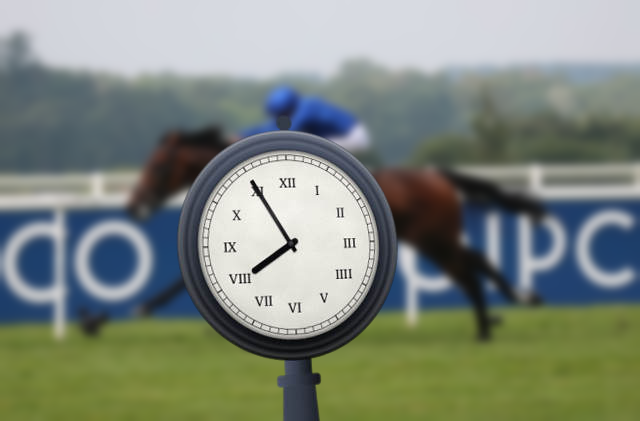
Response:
7h55
